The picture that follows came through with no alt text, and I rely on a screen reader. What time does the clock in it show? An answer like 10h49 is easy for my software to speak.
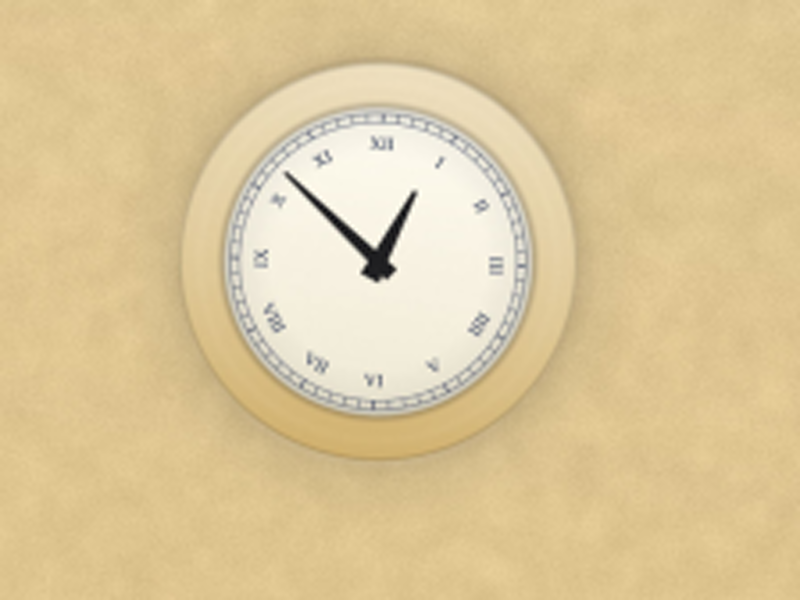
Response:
12h52
